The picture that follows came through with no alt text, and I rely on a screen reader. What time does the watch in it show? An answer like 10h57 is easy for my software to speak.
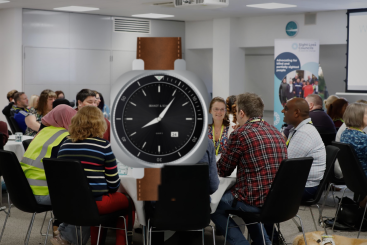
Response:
8h06
